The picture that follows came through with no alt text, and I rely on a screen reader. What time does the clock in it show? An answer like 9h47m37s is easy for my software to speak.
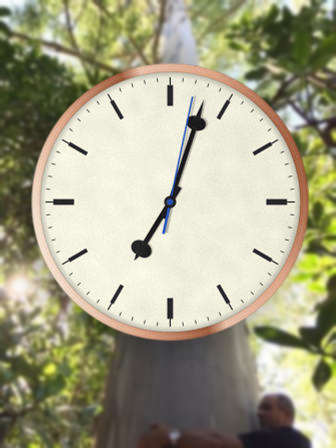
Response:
7h03m02s
